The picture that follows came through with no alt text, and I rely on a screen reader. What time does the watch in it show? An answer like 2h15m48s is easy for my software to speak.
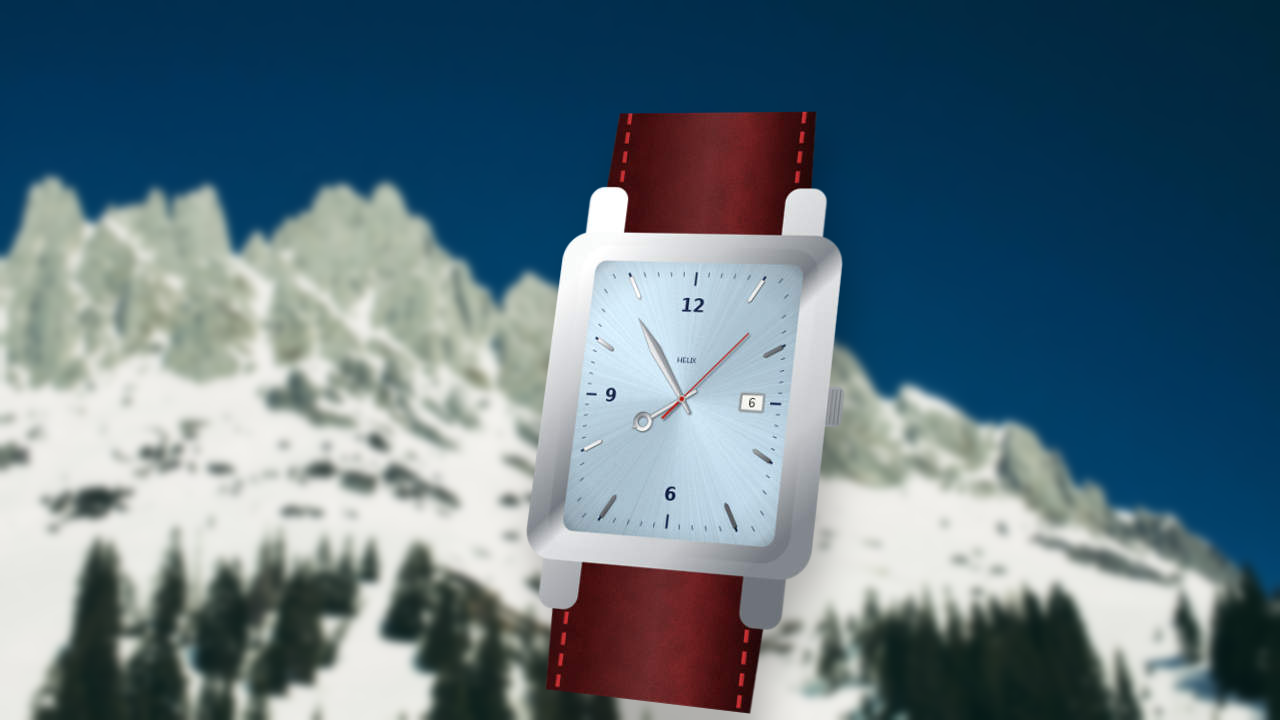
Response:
7h54m07s
